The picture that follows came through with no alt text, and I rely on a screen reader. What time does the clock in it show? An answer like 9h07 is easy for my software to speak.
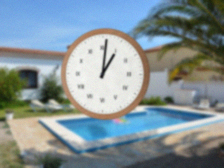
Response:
1h01
